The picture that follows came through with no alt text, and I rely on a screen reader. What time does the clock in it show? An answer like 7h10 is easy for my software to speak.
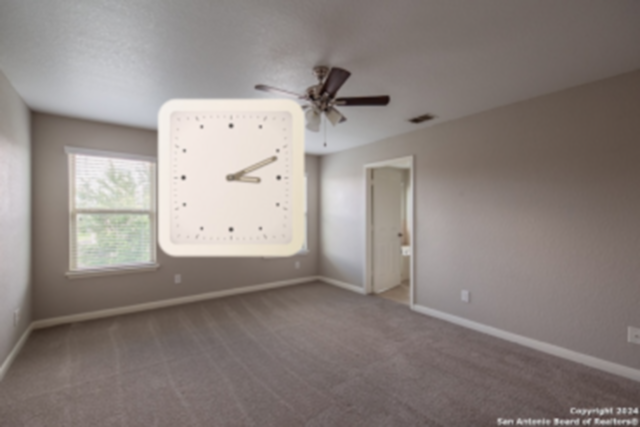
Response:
3h11
